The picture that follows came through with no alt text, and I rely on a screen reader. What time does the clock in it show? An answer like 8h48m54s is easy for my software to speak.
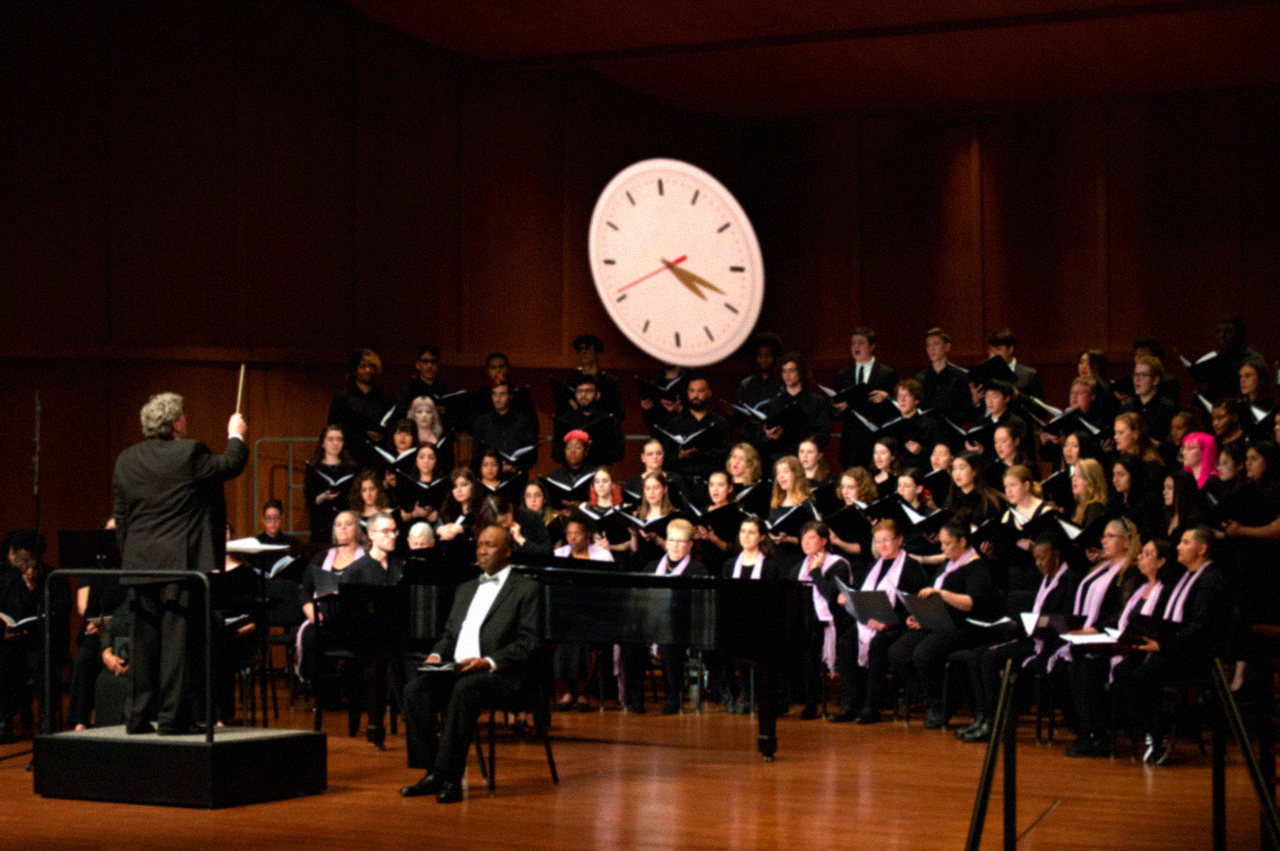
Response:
4h18m41s
